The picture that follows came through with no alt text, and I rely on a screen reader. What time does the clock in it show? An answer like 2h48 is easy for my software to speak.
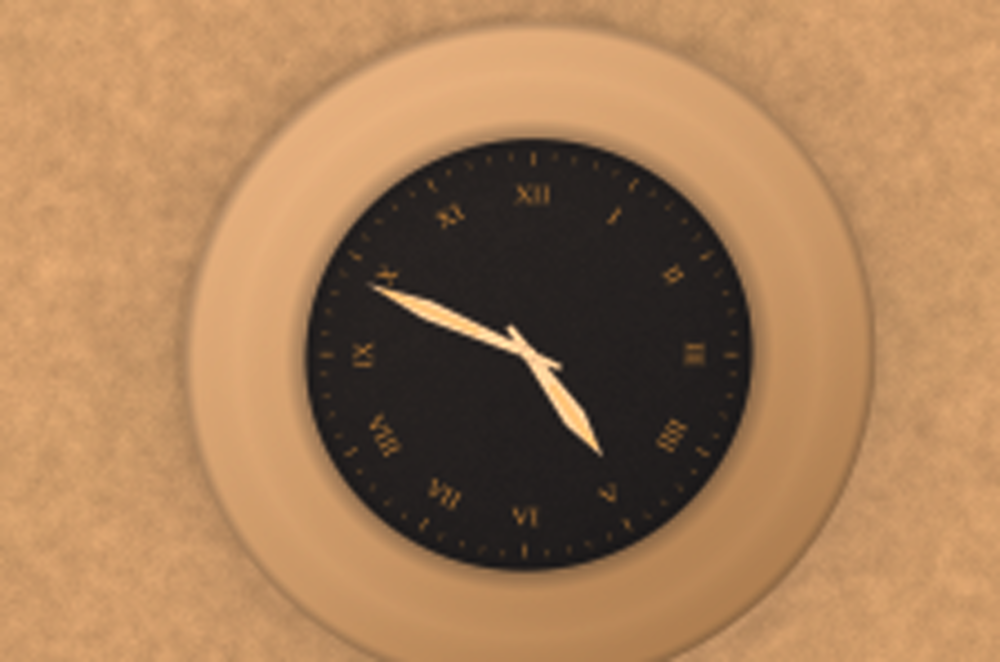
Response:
4h49
